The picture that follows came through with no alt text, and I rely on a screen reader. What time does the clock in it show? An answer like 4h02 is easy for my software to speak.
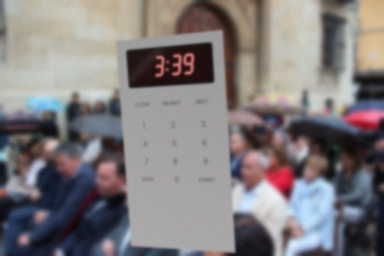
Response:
3h39
